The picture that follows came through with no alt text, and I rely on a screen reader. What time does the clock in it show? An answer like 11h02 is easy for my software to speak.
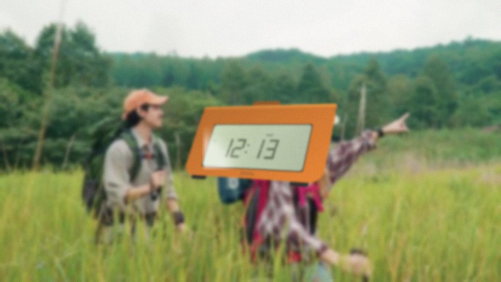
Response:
12h13
